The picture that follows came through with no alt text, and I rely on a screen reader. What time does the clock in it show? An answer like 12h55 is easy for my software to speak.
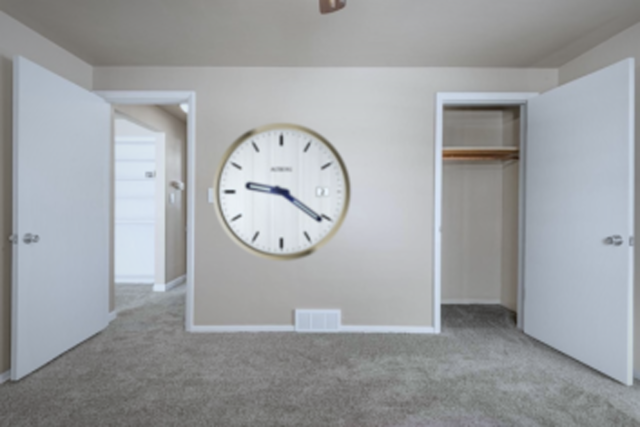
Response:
9h21
